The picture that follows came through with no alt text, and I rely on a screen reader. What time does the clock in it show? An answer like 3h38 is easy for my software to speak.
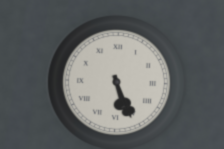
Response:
5h26
